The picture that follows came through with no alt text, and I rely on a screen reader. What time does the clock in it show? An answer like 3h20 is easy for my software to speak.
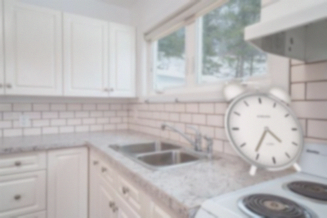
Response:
4h36
